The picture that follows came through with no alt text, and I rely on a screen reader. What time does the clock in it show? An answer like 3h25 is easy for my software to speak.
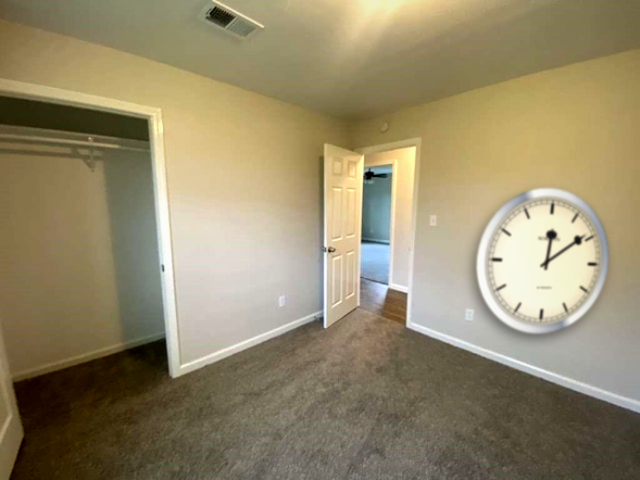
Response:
12h09
